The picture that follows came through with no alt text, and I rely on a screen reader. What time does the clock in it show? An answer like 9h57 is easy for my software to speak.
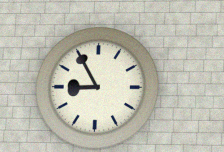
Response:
8h55
